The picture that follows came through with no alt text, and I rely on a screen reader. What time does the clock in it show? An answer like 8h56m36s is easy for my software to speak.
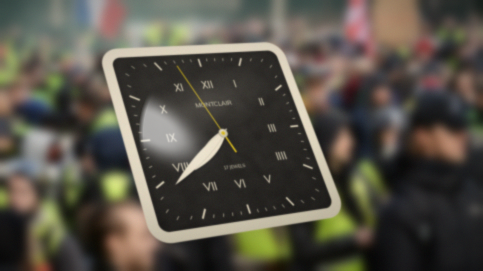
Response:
7h38m57s
